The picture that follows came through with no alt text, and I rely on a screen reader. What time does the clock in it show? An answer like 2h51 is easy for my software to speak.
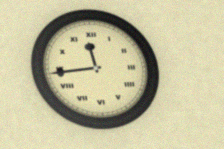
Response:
11h44
